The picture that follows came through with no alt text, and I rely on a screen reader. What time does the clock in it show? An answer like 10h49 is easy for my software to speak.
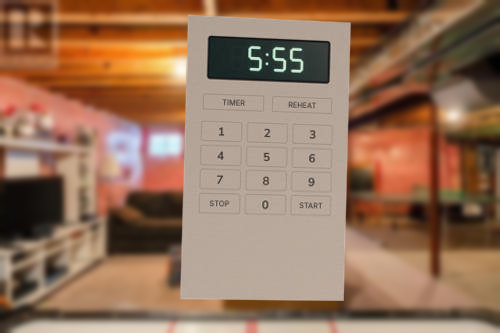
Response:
5h55
